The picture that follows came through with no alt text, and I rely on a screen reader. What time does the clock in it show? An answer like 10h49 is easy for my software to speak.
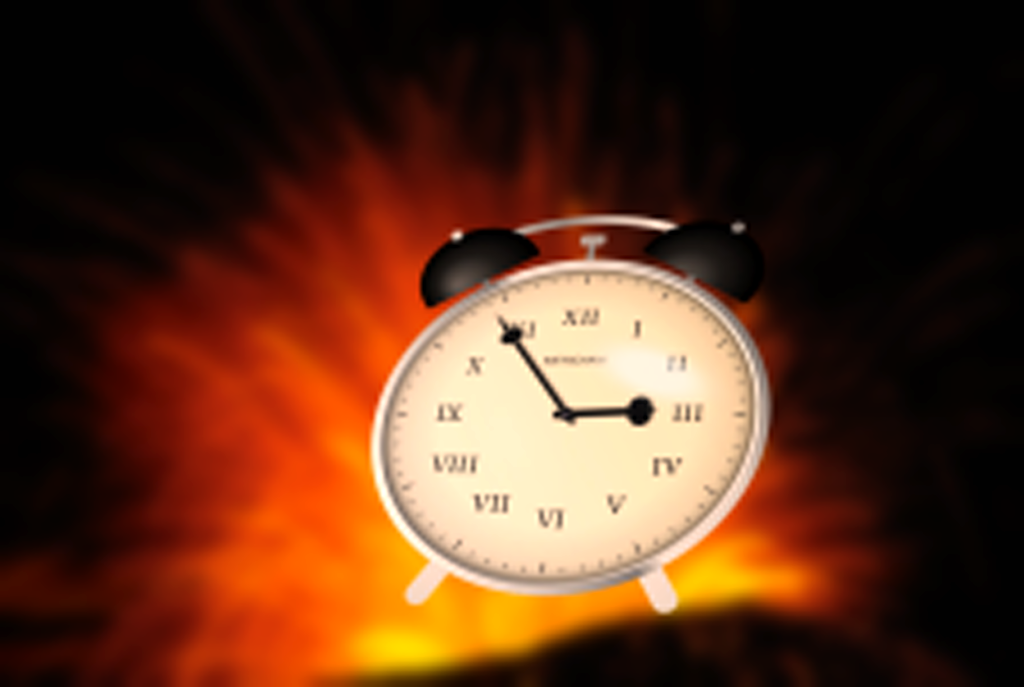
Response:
2h54
